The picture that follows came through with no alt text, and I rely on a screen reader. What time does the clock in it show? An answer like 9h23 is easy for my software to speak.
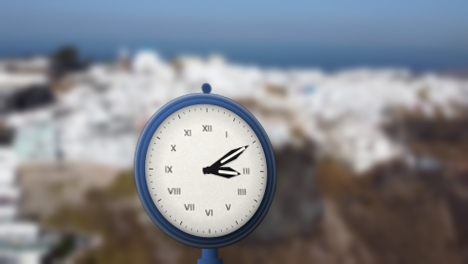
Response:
3h10
